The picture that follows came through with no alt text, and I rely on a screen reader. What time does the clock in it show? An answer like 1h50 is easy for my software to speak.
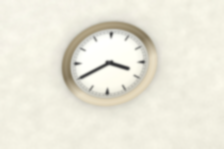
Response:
3h40
